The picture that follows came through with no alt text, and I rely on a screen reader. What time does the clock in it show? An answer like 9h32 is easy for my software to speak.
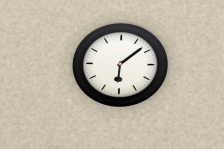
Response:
6h08
